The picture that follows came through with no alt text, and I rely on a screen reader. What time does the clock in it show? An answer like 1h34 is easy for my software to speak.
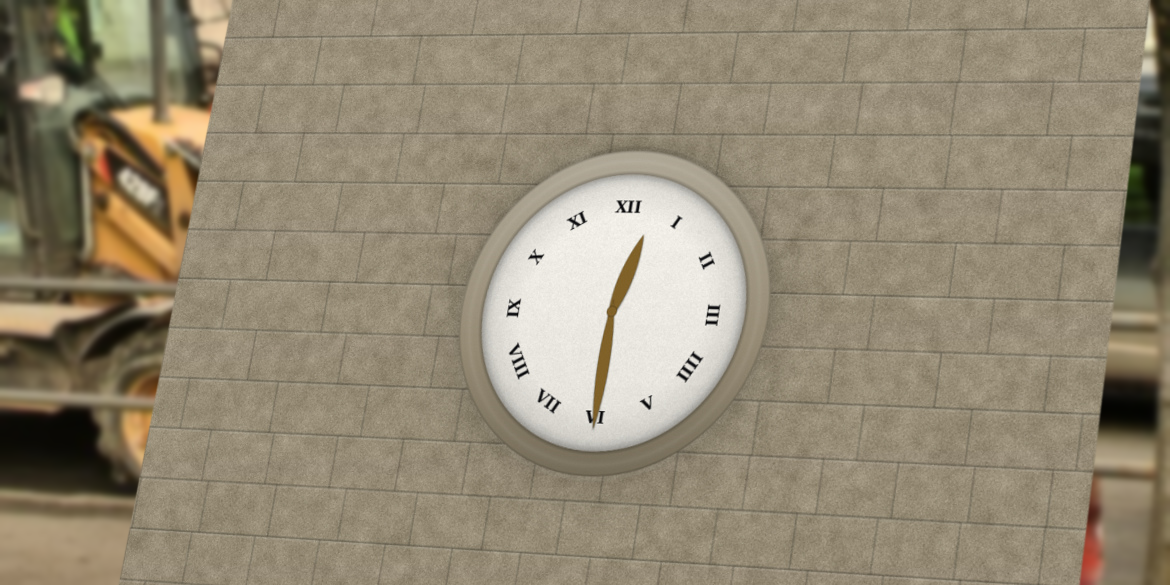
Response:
12h30
